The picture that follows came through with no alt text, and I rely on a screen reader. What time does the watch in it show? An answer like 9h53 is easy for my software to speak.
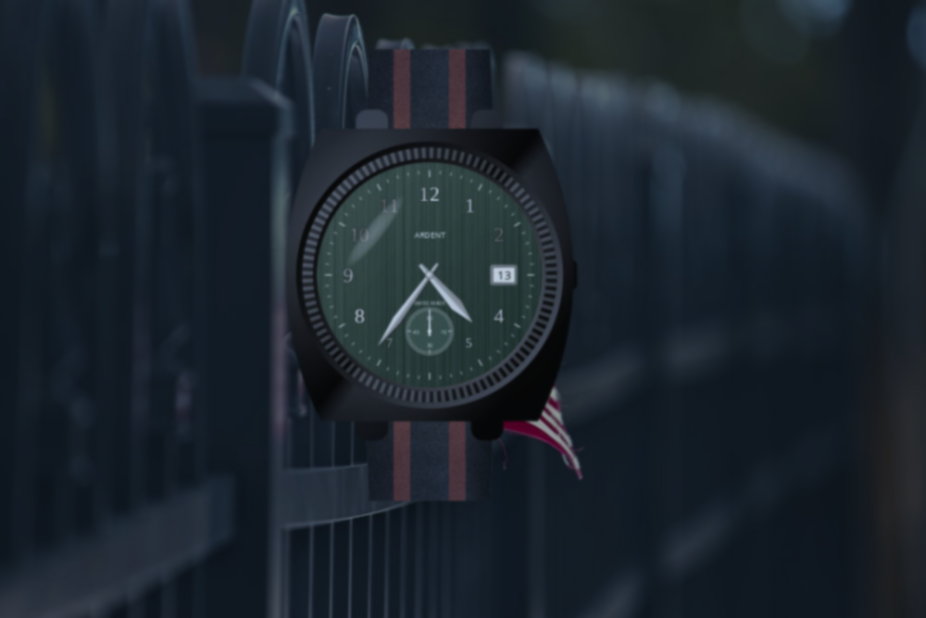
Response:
4h36
